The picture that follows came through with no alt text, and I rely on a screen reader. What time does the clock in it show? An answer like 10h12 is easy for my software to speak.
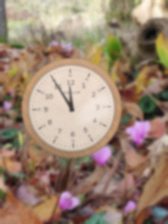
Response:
11h55
